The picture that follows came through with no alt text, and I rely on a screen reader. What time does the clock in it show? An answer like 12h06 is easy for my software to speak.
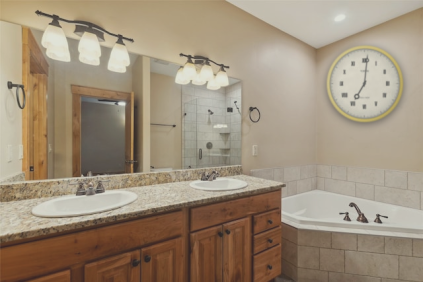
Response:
7h01
